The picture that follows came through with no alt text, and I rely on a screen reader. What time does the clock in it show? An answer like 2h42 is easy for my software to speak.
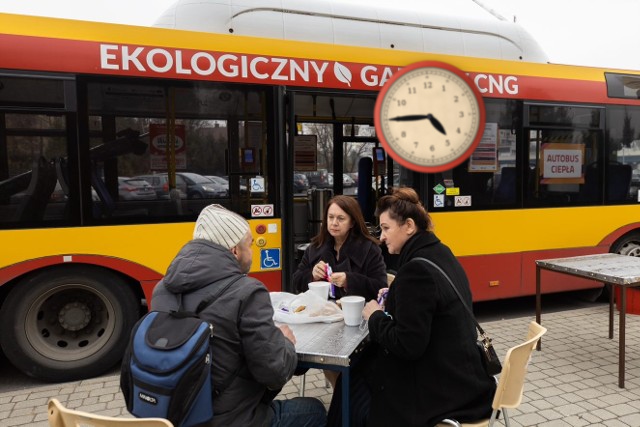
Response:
4h45
